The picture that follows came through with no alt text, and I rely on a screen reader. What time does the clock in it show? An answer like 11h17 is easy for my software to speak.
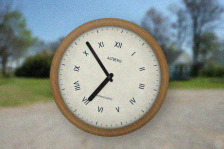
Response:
6h52
